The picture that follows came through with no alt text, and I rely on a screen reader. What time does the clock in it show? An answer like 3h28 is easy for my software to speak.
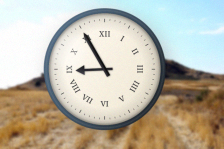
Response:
8h55
